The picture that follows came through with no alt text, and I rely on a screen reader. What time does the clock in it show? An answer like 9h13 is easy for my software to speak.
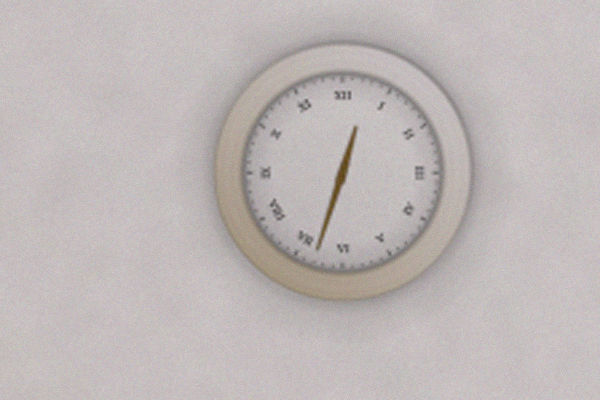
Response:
12h33
